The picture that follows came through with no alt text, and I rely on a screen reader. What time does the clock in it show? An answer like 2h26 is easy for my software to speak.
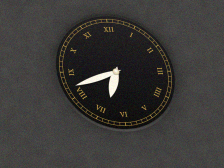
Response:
6h42
